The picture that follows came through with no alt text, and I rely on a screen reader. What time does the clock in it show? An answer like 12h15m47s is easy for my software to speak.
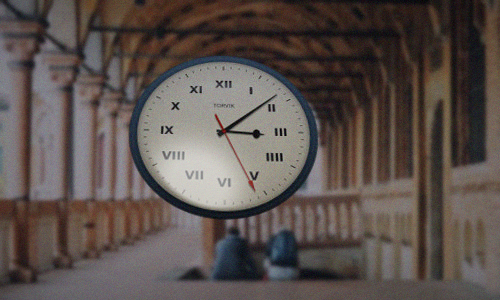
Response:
3h08m26s
